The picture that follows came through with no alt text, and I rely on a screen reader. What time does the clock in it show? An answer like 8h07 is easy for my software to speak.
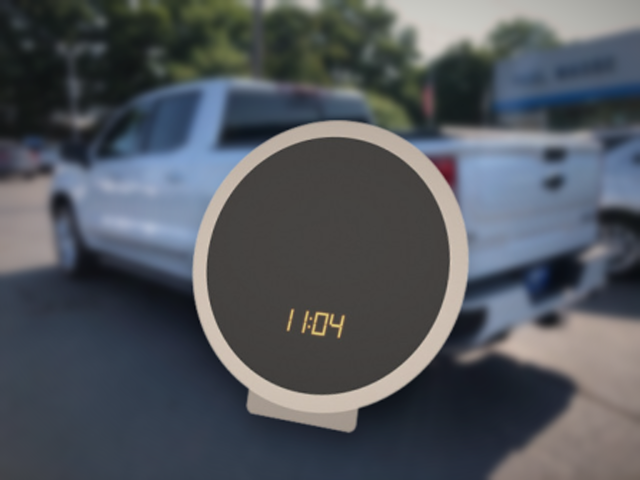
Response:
11h04
